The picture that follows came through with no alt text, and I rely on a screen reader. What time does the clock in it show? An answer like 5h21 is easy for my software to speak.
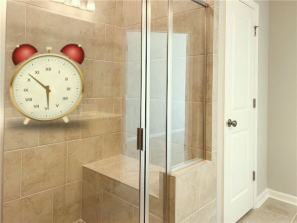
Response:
5h52
